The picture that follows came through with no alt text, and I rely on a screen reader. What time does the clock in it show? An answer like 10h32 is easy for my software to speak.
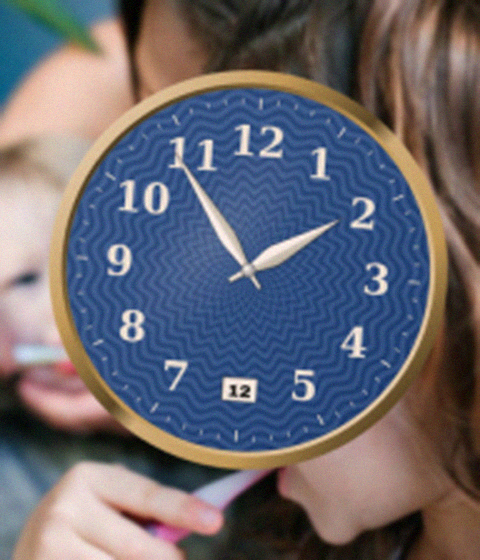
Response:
1h54
